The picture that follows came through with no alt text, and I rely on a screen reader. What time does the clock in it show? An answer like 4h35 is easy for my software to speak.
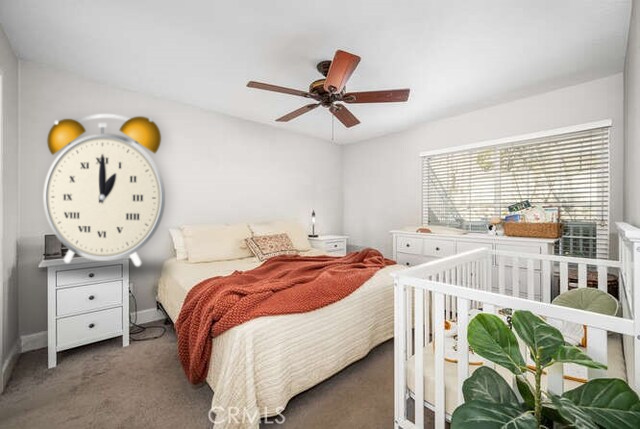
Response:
1h00
